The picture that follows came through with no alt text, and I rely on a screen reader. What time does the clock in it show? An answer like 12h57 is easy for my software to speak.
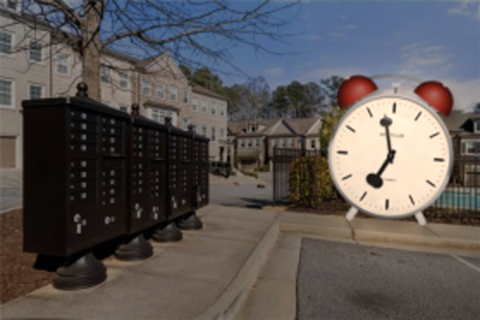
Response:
6h58
